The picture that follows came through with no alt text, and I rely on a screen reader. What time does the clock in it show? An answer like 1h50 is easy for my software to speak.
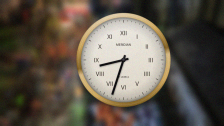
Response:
8h33
